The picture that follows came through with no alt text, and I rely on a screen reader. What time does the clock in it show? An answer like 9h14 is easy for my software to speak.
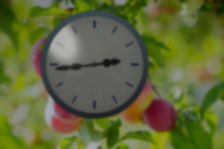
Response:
2h44
